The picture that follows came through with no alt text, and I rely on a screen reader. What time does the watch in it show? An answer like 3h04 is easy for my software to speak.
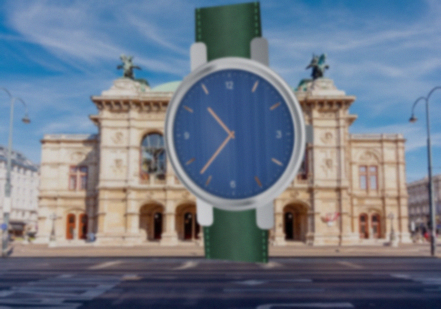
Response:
10h37
